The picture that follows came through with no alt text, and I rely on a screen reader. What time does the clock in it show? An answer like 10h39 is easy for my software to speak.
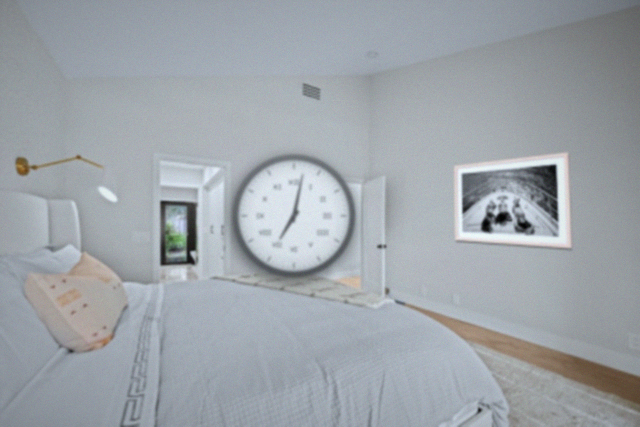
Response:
7h02
